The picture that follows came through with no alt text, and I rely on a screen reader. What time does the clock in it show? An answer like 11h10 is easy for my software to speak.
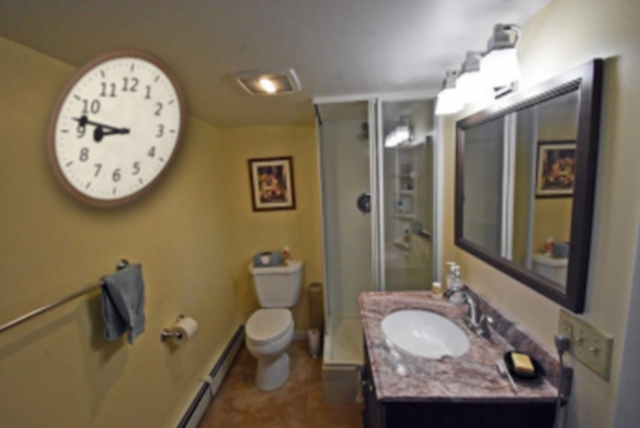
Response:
8h47
